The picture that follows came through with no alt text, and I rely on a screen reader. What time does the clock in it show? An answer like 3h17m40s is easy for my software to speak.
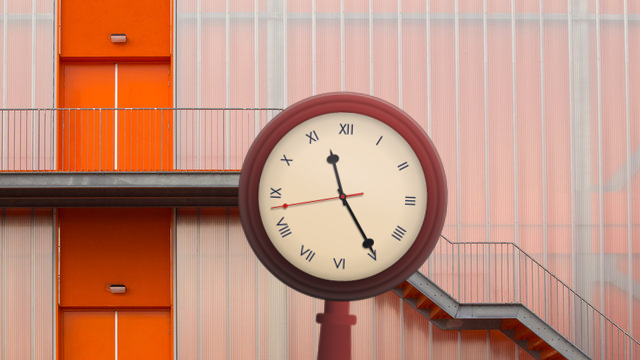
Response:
11h24m43s
